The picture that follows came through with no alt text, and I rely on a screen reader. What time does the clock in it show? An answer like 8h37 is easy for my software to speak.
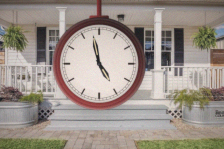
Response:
4h58
